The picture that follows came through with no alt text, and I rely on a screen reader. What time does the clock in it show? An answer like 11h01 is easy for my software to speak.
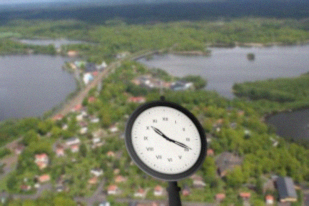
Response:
10h19
